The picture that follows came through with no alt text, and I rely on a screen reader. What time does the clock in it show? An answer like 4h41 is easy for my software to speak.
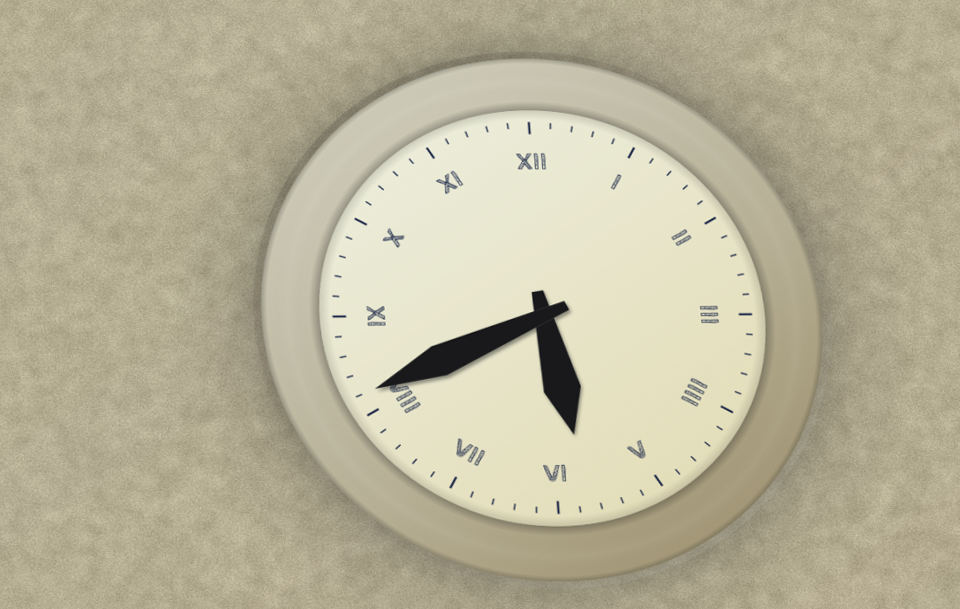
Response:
5h41
